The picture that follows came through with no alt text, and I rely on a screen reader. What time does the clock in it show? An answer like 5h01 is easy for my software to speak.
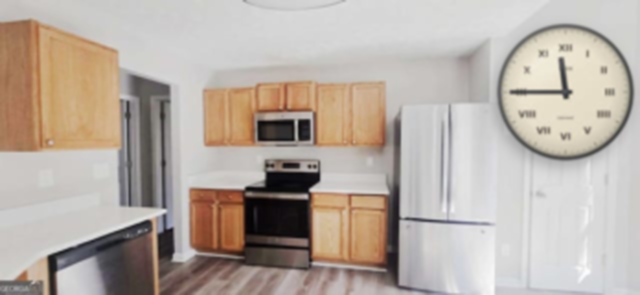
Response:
11h45
